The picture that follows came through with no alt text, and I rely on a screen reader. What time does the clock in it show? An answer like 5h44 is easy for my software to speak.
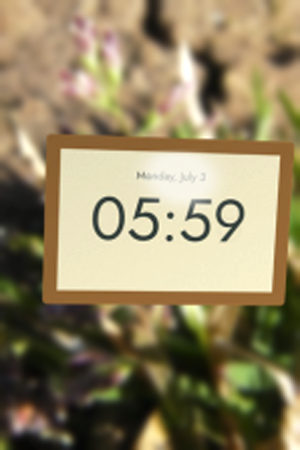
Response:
5h59
